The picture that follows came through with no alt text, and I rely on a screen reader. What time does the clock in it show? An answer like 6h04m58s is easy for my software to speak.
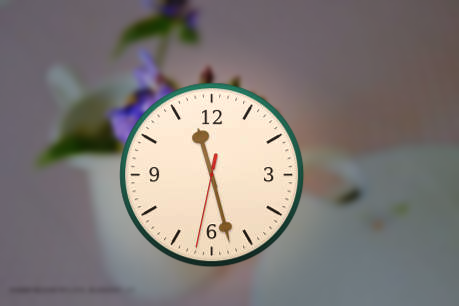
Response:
11h27m32s
